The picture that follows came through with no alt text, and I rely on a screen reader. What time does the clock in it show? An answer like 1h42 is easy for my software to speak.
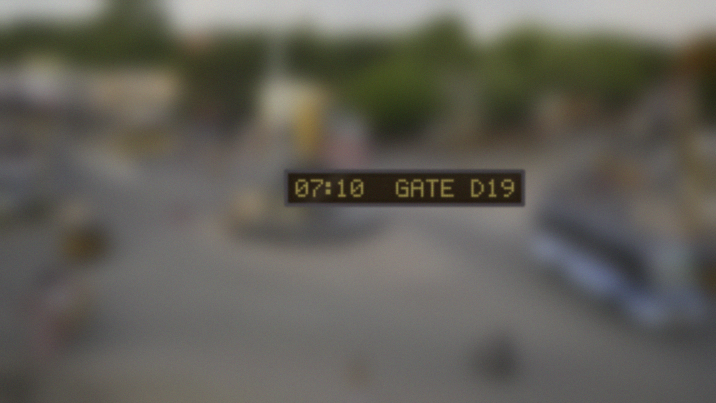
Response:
7h10
